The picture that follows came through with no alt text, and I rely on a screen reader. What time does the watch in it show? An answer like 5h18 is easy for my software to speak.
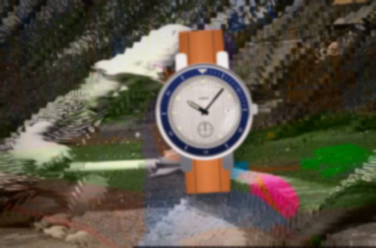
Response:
10h07
